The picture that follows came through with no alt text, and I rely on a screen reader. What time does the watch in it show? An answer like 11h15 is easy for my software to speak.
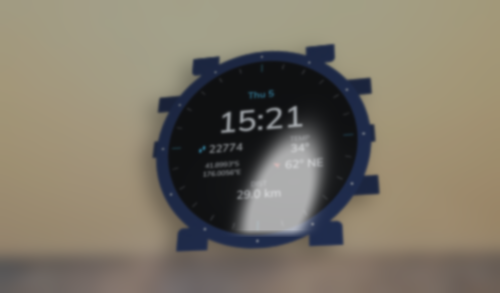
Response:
15h21
